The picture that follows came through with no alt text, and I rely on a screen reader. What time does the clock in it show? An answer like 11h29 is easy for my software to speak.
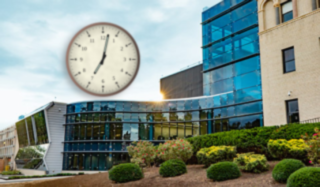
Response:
7h02
